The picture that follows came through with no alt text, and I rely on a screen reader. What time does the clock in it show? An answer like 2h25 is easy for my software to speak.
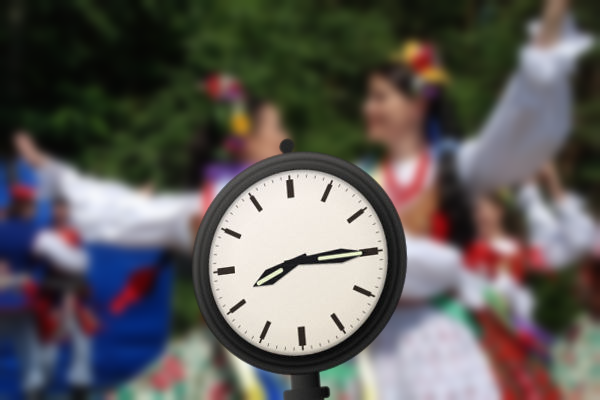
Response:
8h15
